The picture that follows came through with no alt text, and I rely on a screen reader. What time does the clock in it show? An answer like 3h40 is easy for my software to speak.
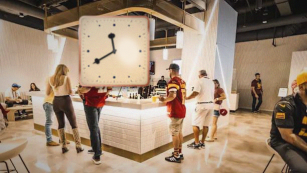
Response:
11h40
